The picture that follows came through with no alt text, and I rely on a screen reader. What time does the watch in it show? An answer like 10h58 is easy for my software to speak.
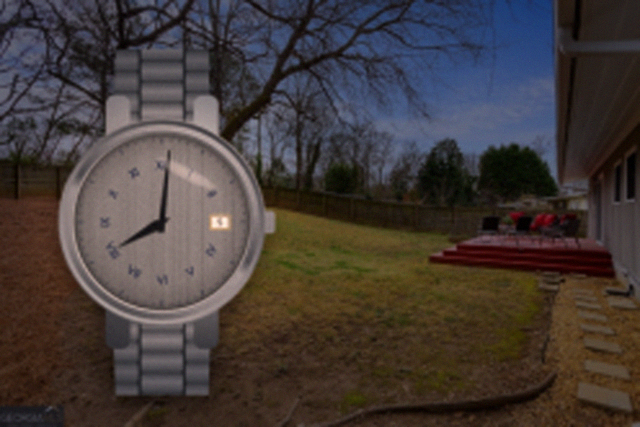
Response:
8h01
